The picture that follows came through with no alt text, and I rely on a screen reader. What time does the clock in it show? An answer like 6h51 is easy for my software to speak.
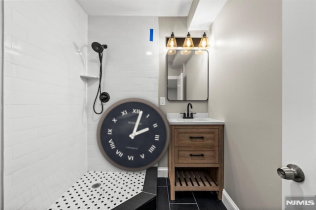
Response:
2h02
